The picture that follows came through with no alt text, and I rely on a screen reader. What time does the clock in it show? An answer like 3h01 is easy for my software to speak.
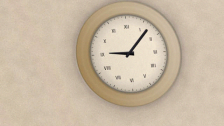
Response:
9h07
